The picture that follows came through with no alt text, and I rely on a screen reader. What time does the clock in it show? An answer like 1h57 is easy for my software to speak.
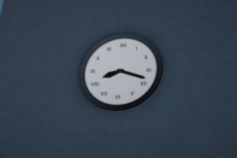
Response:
8h18
